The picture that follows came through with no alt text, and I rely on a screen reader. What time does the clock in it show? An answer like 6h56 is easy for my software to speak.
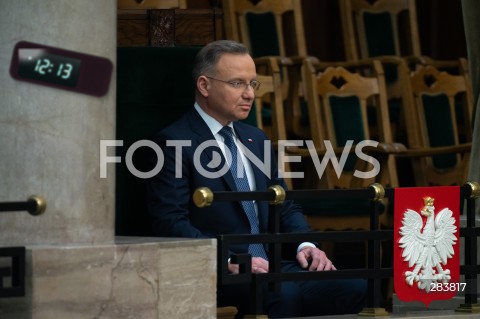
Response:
12h13
